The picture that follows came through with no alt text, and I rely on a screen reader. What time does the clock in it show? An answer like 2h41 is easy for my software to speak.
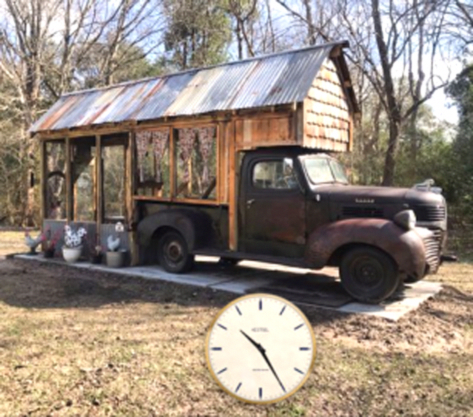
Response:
10h25
